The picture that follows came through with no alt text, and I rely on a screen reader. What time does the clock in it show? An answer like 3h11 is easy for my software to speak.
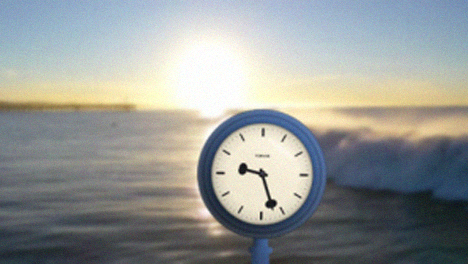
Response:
9h27
